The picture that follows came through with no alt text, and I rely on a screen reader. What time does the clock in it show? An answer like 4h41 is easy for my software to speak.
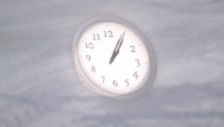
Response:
1h05
